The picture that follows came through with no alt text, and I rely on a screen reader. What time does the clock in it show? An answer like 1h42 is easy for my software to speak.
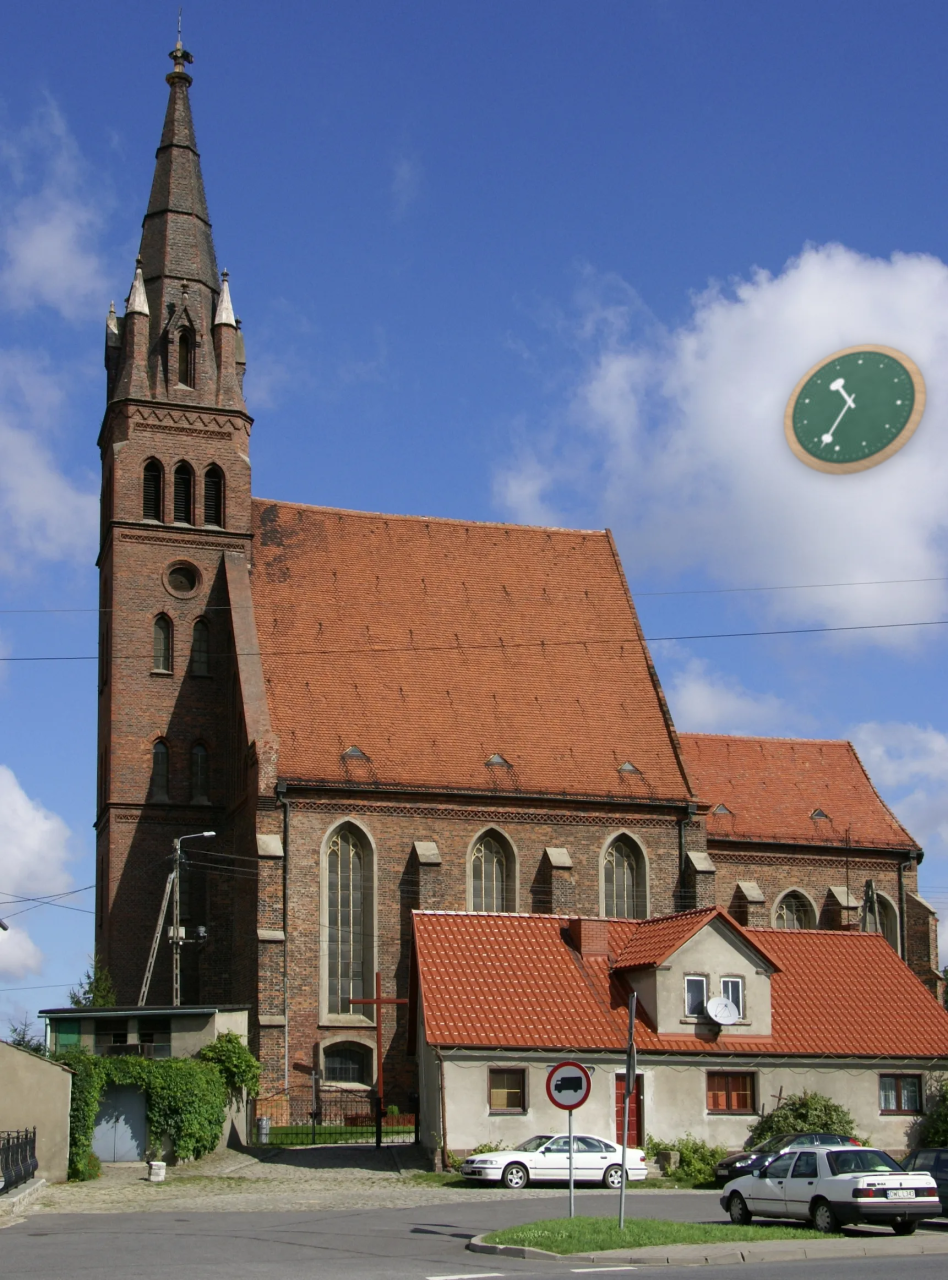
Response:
10h33
